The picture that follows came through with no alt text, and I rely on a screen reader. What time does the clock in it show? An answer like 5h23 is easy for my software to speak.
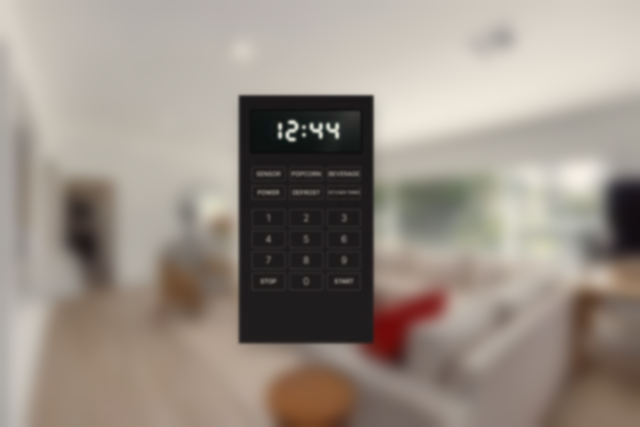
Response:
12h44
